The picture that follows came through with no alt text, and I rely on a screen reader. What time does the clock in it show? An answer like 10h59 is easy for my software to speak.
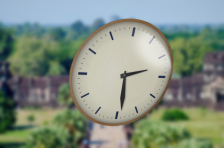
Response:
2h29
